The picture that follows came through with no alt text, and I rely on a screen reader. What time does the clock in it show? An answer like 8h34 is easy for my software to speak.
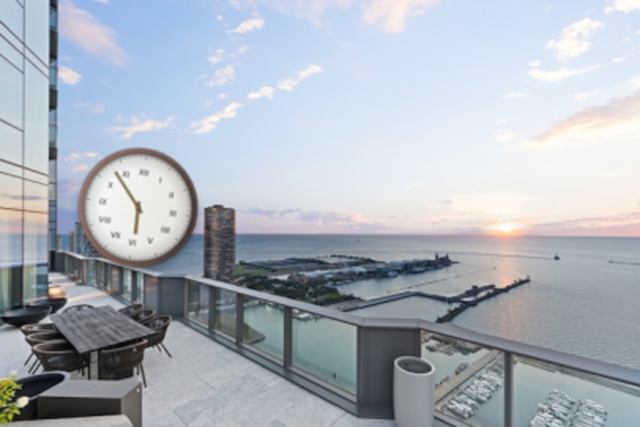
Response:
5h53
